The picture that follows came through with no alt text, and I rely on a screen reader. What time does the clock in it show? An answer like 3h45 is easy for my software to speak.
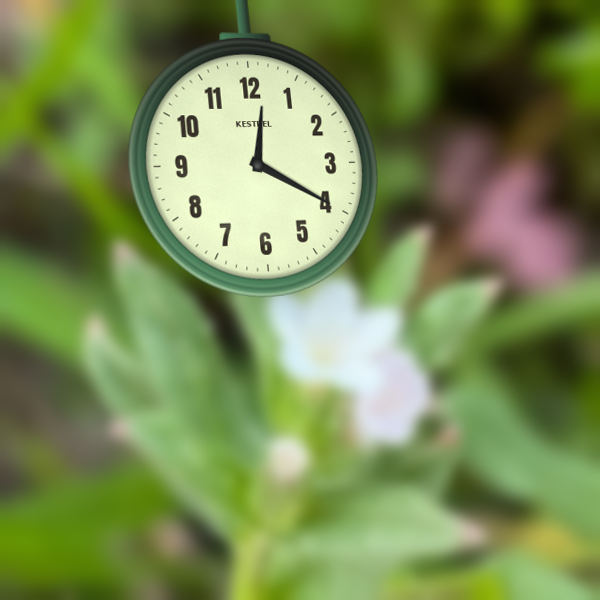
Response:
12h20
